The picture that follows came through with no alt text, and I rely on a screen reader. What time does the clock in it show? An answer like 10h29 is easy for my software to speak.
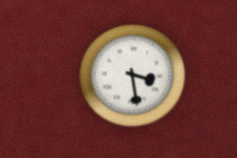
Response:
3h28
